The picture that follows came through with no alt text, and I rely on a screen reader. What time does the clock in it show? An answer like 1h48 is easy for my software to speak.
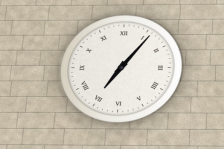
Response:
7h06
